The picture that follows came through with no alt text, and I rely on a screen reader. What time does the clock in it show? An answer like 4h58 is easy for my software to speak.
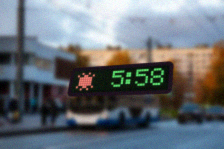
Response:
5h58
